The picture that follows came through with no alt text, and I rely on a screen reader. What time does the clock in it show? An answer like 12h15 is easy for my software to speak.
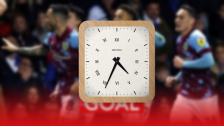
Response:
4h34
